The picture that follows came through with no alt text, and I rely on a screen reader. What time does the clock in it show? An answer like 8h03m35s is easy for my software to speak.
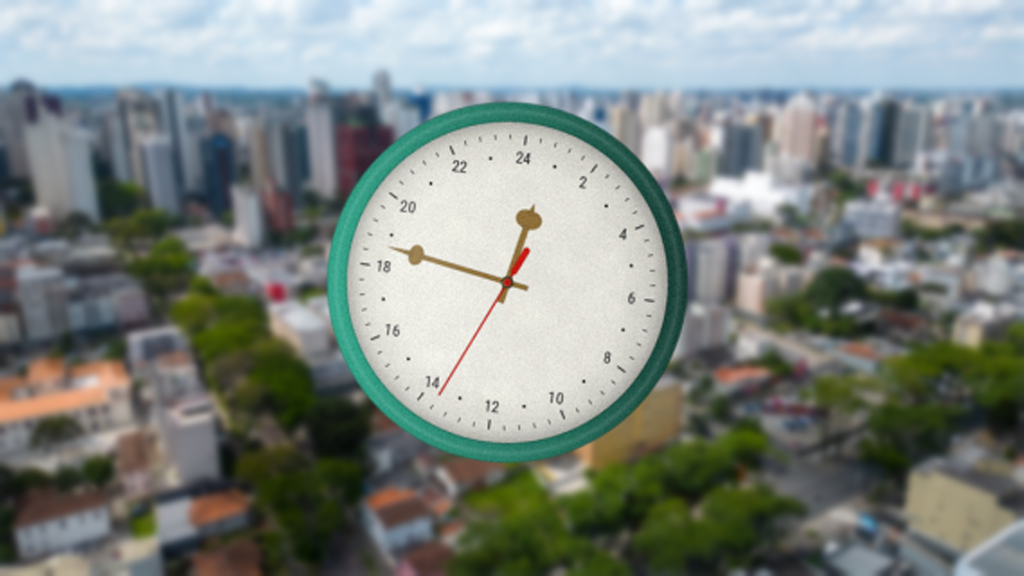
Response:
0h46m34s
